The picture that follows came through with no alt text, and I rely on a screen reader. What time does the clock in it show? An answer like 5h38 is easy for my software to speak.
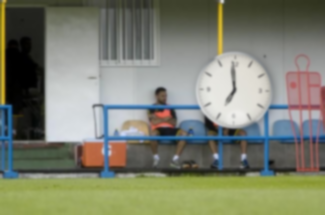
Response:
6h59
